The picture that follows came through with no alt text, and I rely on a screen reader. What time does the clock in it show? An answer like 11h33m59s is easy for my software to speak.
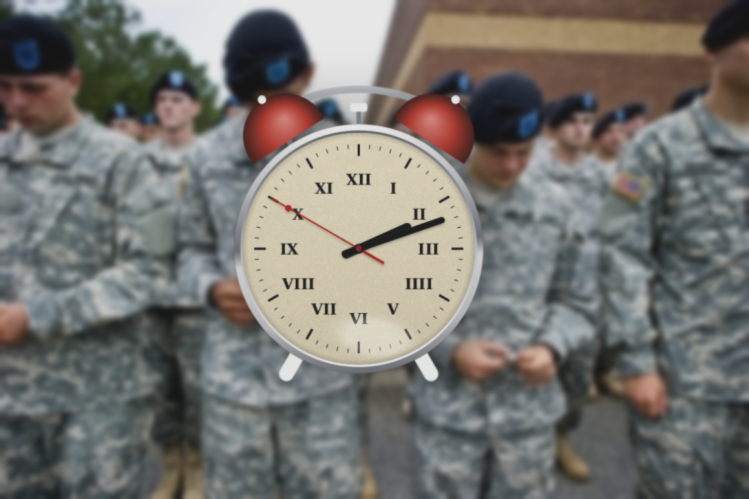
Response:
2h11m50s
